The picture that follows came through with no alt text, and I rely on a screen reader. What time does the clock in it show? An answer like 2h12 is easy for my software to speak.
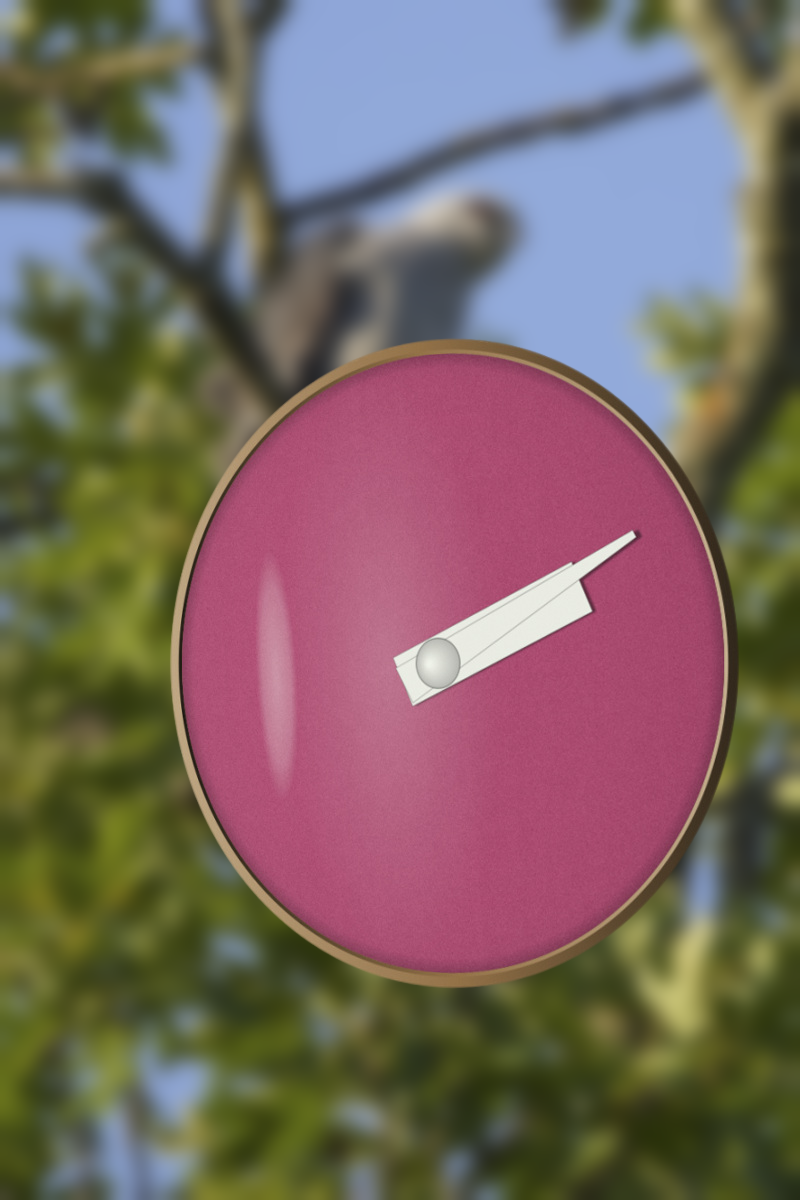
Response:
2h10
